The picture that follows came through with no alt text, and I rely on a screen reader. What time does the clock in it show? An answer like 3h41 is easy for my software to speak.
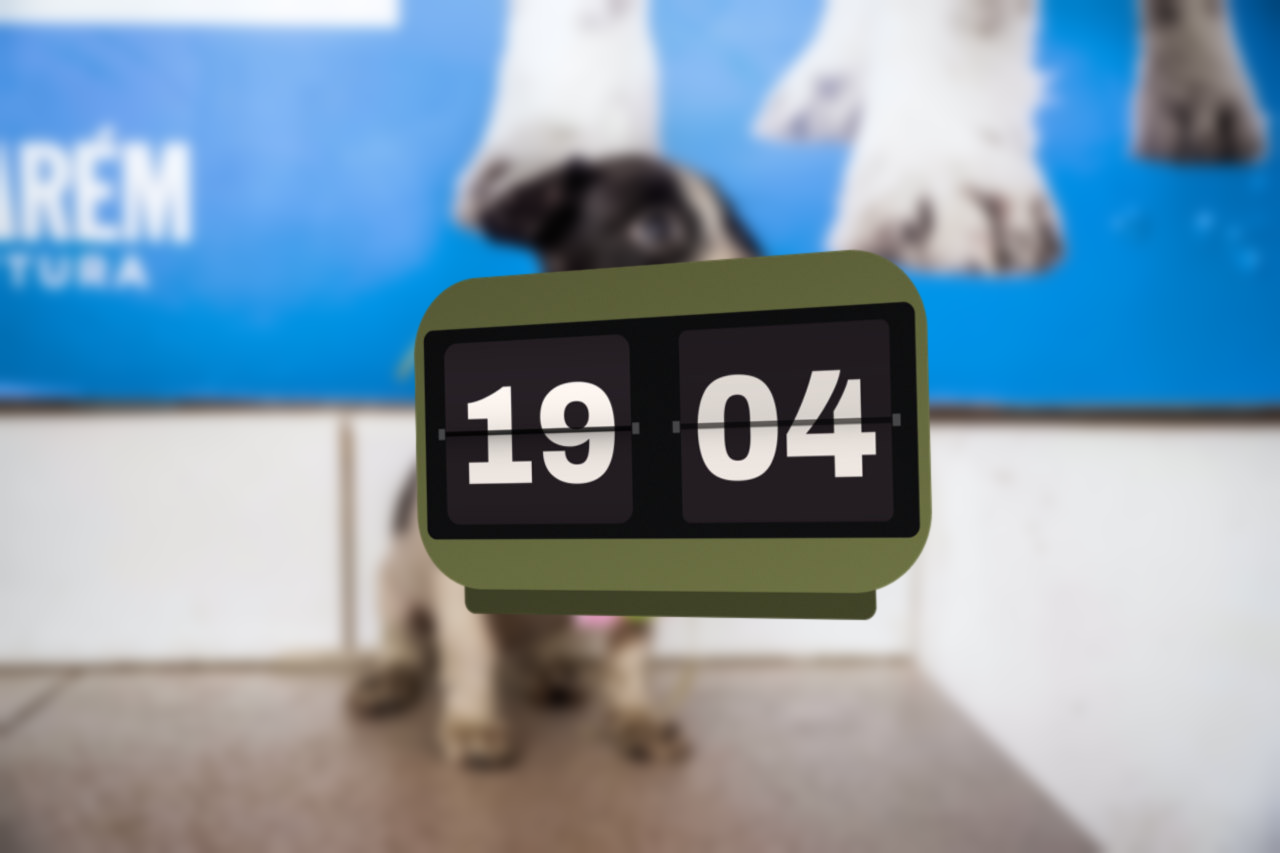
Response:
19h04
